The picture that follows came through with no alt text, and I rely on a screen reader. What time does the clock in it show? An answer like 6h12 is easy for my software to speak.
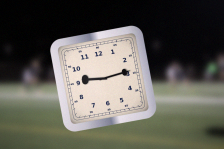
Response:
9h14
